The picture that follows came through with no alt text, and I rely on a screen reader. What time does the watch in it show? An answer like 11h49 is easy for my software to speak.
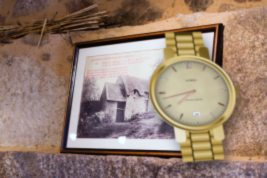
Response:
7h43
